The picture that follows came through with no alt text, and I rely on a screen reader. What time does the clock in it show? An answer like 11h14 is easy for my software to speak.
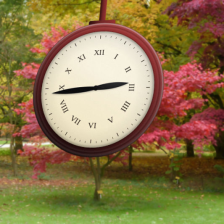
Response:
2h44
